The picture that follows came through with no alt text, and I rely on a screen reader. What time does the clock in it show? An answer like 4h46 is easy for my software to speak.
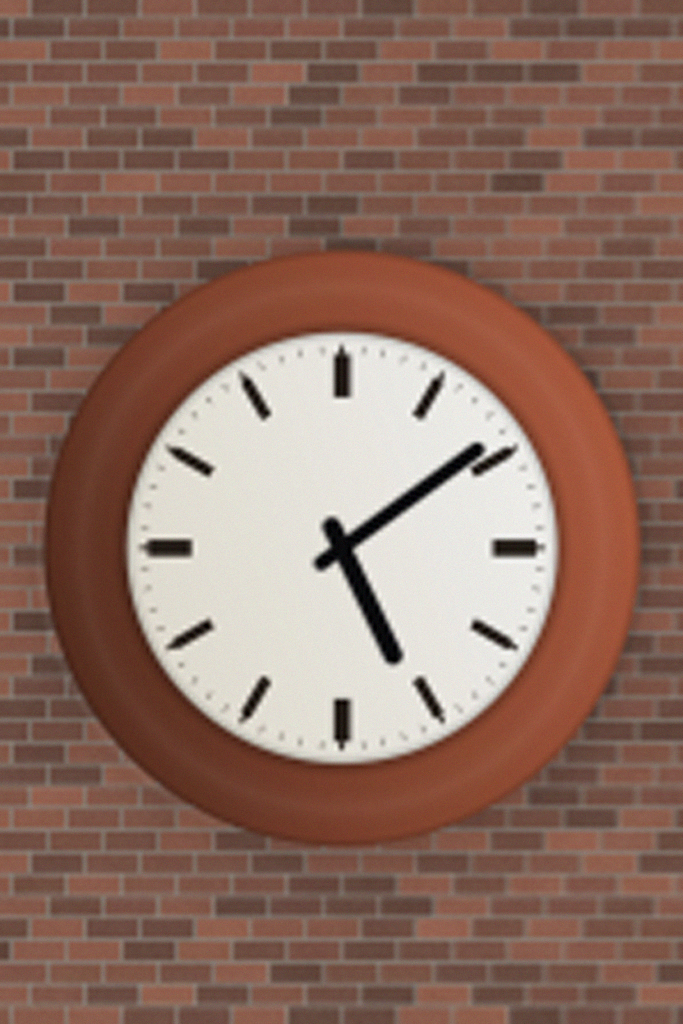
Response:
5h09
